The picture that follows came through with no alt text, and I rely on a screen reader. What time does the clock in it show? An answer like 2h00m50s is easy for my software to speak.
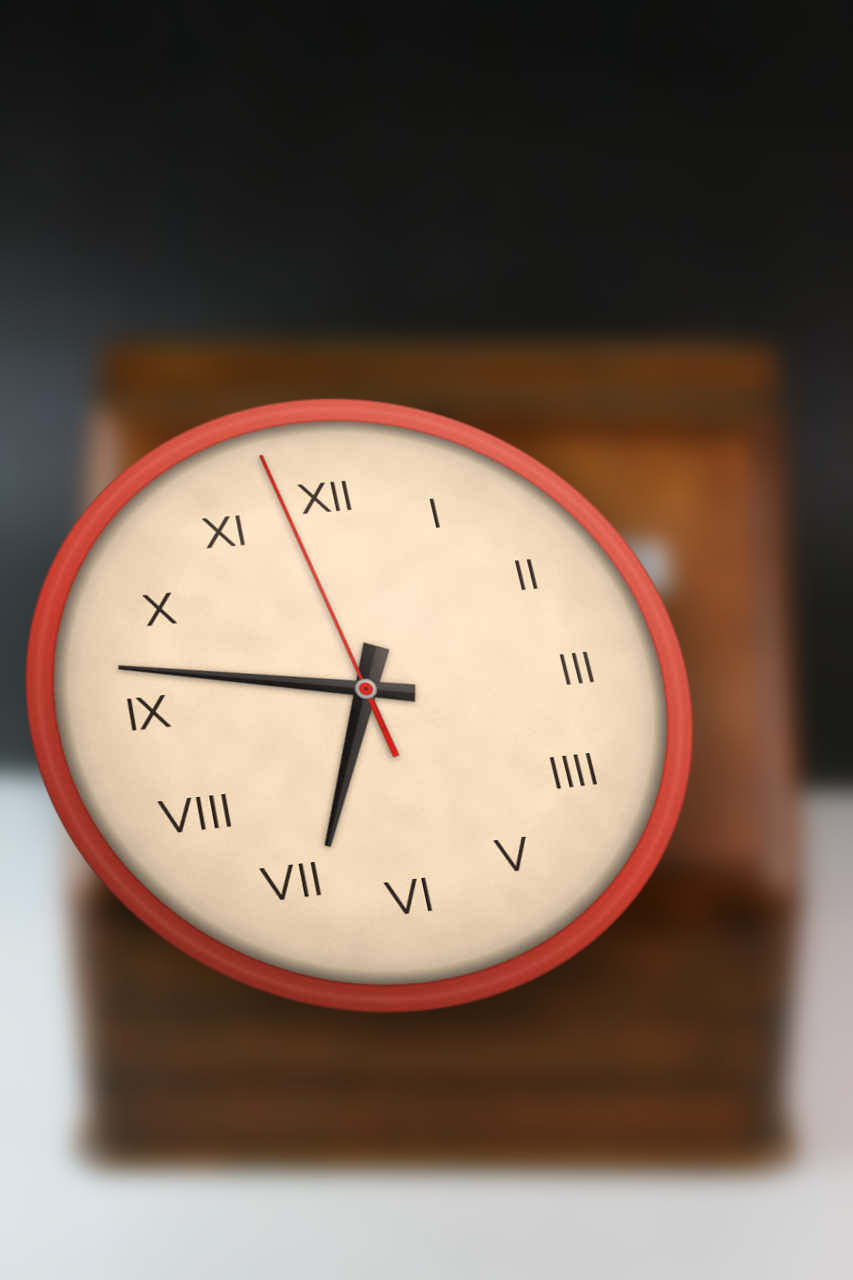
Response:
6h46m58s
